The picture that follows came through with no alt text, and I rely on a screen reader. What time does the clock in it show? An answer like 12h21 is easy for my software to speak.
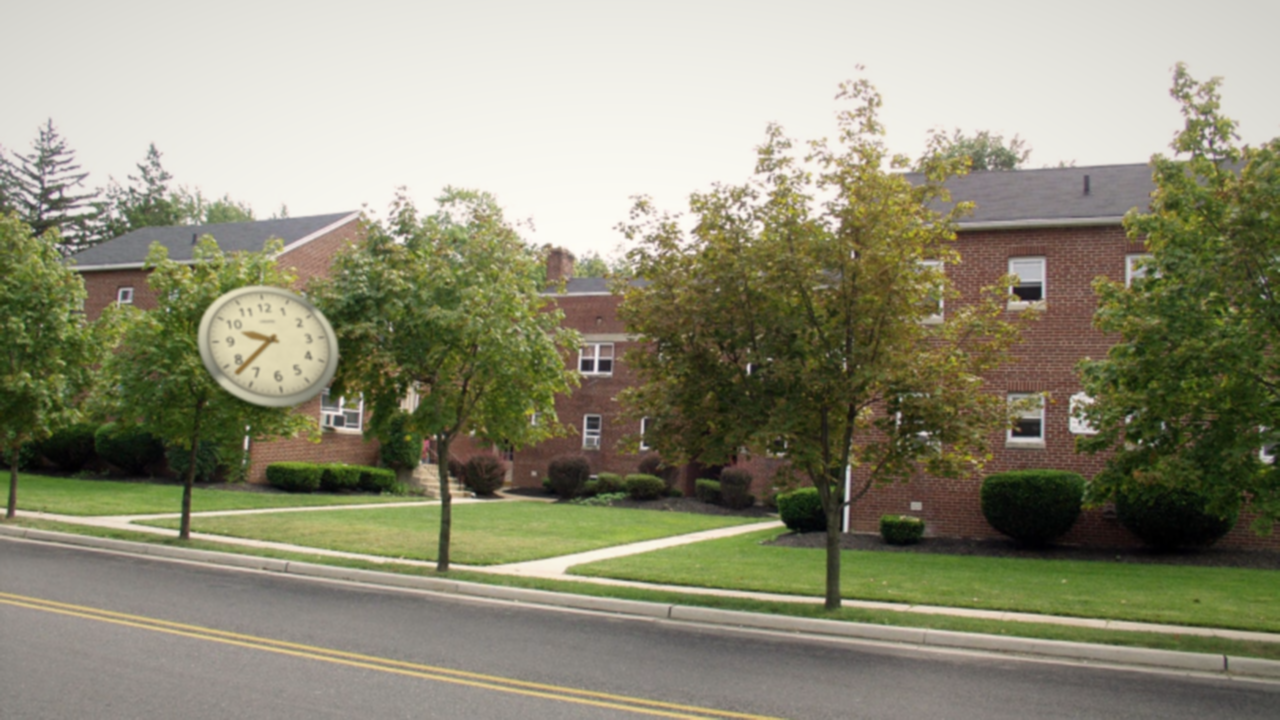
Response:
9h38
